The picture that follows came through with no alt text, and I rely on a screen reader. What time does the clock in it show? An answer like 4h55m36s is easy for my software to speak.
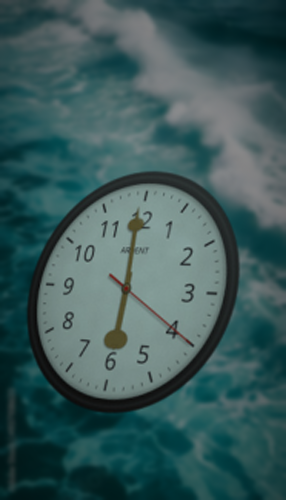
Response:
5h59m20s
